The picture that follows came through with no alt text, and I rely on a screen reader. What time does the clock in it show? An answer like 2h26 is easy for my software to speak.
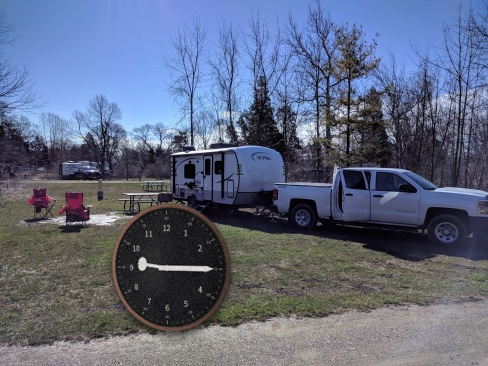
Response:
9h15
